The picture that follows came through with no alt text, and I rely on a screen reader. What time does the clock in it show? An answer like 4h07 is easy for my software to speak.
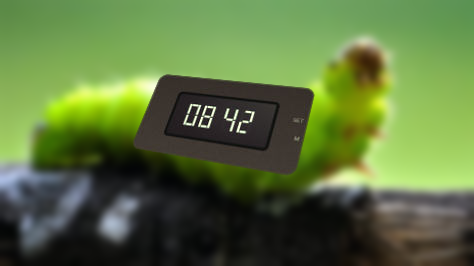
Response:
8h42
